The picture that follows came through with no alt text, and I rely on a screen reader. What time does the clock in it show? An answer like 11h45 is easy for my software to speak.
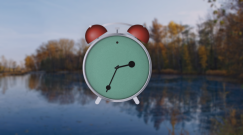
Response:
2h34
